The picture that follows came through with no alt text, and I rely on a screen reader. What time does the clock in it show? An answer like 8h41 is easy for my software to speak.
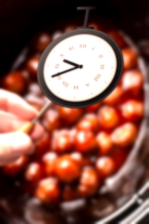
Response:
9h41
